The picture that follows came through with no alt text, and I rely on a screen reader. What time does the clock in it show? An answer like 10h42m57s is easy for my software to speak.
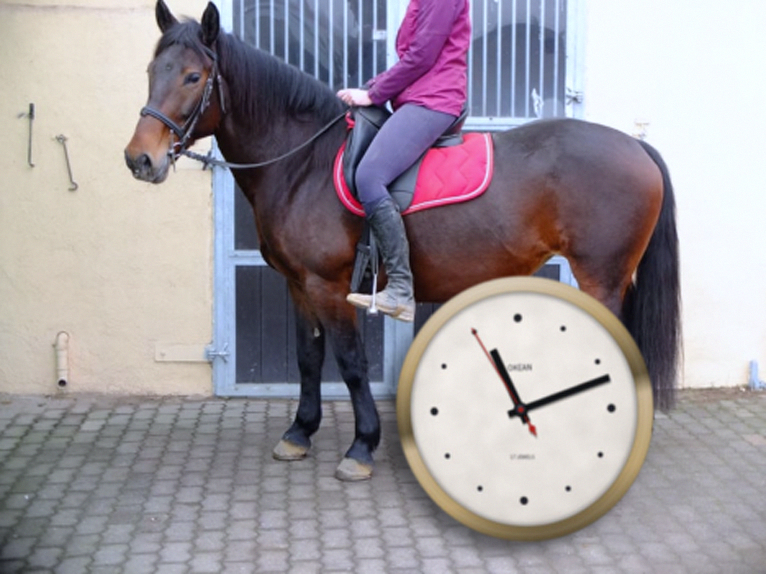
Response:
11h11m55s
